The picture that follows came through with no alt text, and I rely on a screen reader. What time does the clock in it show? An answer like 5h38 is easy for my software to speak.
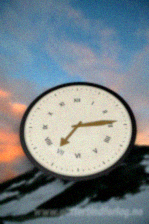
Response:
7h14
